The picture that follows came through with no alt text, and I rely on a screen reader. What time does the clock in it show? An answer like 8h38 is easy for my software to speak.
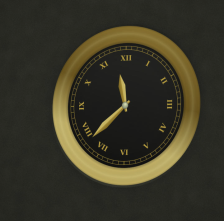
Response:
11h38
